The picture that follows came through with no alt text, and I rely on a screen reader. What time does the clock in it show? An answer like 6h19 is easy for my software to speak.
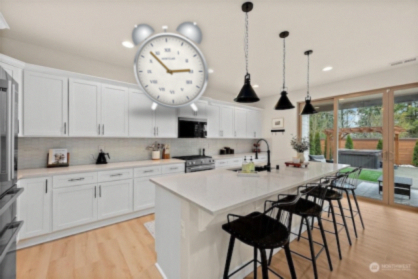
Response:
2h53
